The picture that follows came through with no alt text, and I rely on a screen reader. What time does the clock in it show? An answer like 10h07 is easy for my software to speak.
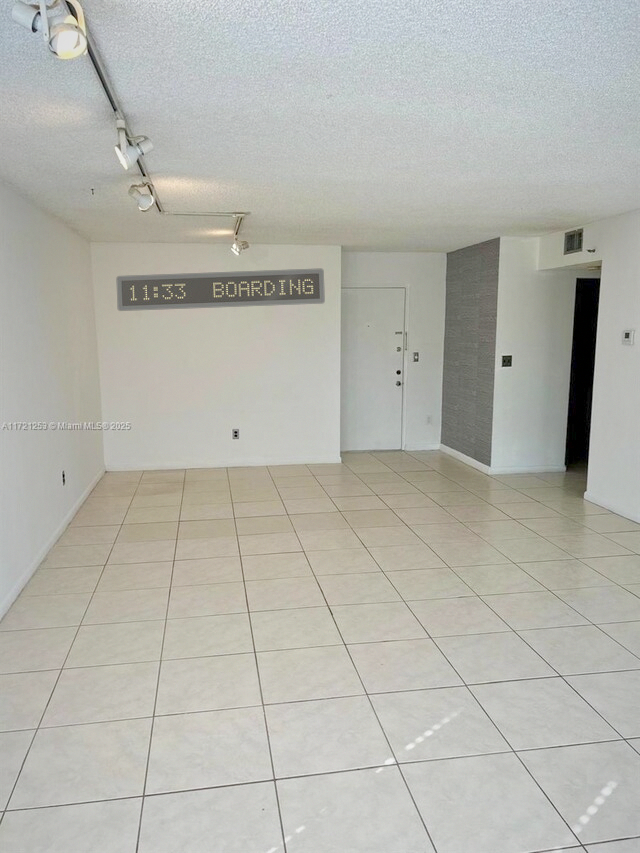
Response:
11h33
